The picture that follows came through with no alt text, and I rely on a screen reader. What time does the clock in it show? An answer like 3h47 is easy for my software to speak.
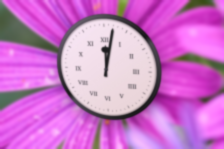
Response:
12h02
